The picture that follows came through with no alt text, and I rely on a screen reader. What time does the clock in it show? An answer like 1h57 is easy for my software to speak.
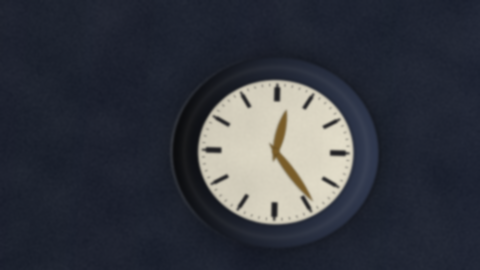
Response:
12h24
